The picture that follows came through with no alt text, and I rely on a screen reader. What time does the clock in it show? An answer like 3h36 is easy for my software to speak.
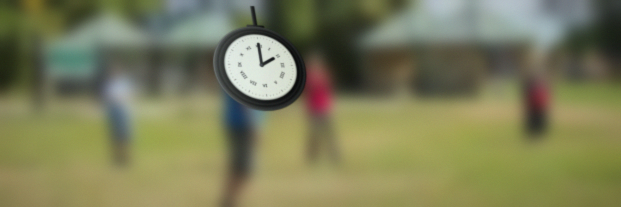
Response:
2h00
